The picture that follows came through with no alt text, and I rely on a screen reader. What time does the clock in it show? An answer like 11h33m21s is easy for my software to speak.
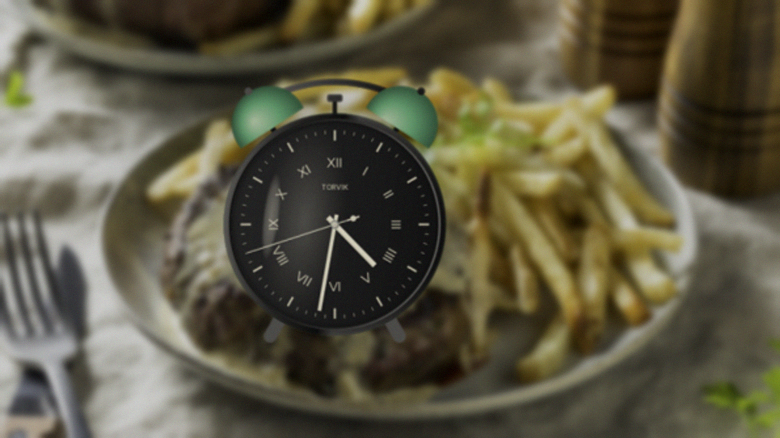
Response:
4h31m42s
